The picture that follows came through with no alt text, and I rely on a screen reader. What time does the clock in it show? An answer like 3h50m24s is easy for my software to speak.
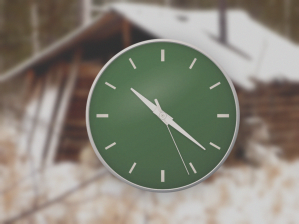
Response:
10h21m26s
